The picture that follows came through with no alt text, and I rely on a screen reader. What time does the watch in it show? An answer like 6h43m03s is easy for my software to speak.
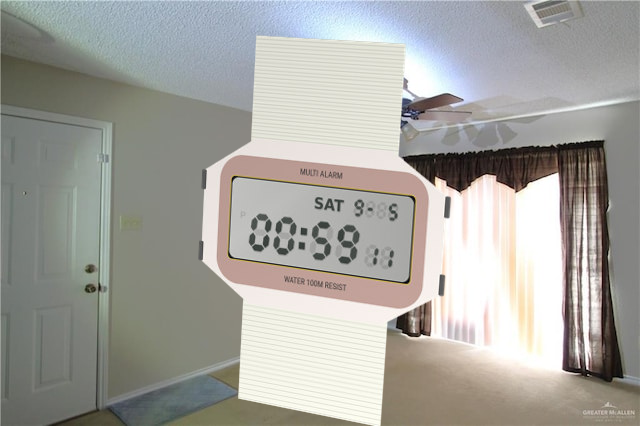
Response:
0h59m11s
